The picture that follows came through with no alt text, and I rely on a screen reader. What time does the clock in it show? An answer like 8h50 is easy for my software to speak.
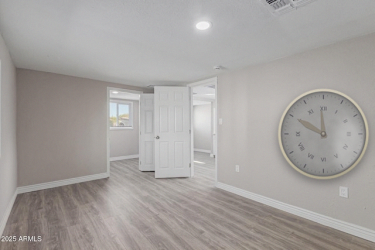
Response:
11h50
